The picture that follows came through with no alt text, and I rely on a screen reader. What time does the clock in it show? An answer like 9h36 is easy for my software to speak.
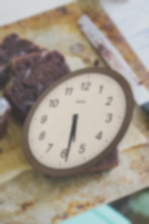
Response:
5h29
